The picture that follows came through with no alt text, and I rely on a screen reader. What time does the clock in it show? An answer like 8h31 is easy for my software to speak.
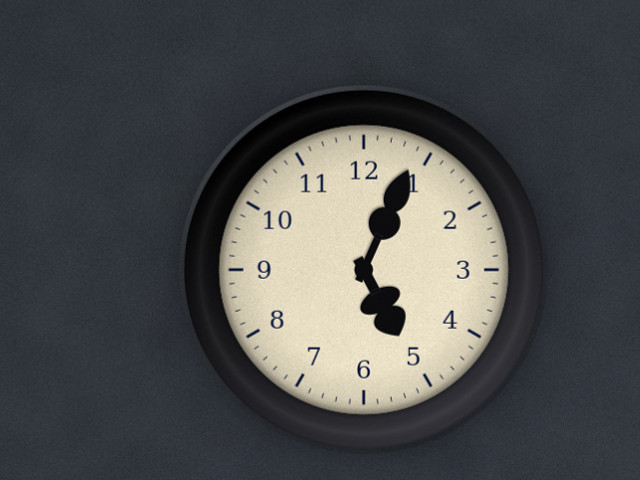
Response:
5h04
